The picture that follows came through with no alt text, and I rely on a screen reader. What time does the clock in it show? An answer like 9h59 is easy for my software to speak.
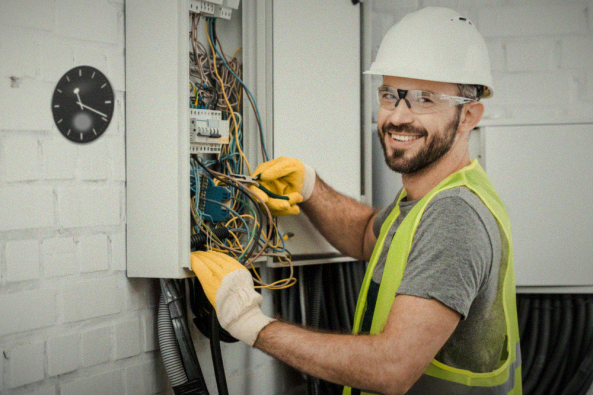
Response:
11h19
